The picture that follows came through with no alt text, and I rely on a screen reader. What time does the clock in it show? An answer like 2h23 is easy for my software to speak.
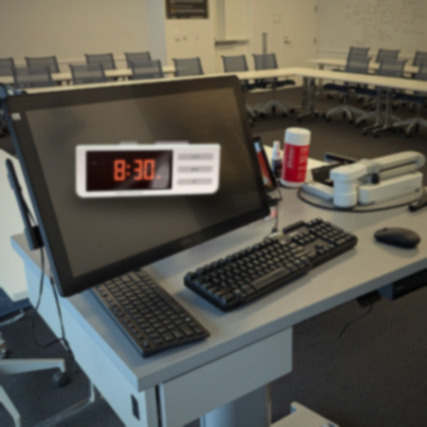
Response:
8h30
